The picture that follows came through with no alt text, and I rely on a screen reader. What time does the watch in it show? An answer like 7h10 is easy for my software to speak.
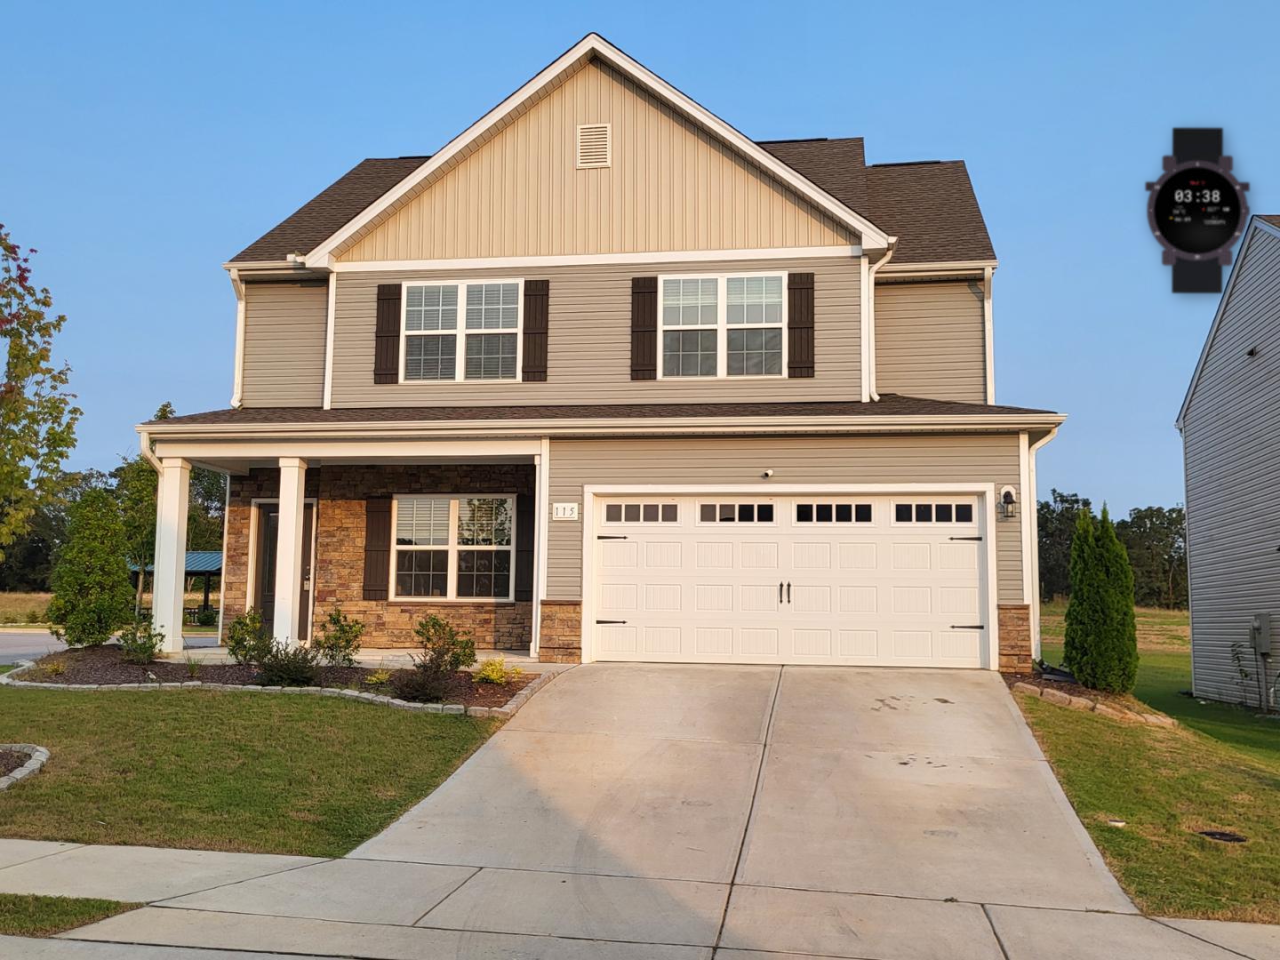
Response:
3h38
